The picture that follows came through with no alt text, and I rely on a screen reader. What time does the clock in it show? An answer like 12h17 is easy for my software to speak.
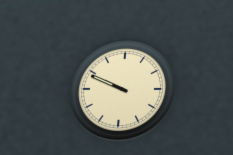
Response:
9h49
